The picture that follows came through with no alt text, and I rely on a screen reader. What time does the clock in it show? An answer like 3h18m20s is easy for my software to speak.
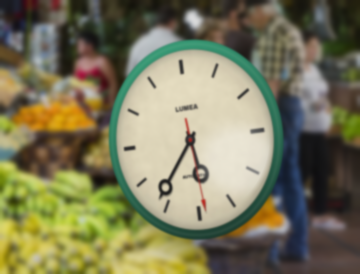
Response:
5h36m29s
